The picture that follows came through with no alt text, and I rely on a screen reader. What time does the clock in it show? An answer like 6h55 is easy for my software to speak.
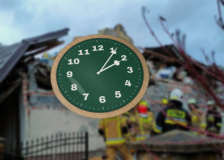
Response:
2h06
